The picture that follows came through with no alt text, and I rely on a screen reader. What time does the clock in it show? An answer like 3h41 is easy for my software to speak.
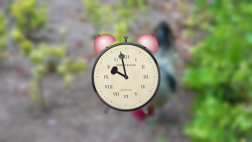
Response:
9h58
